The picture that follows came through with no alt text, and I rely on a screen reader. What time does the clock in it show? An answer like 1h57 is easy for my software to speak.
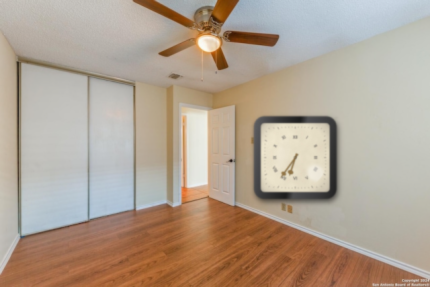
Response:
6h36
